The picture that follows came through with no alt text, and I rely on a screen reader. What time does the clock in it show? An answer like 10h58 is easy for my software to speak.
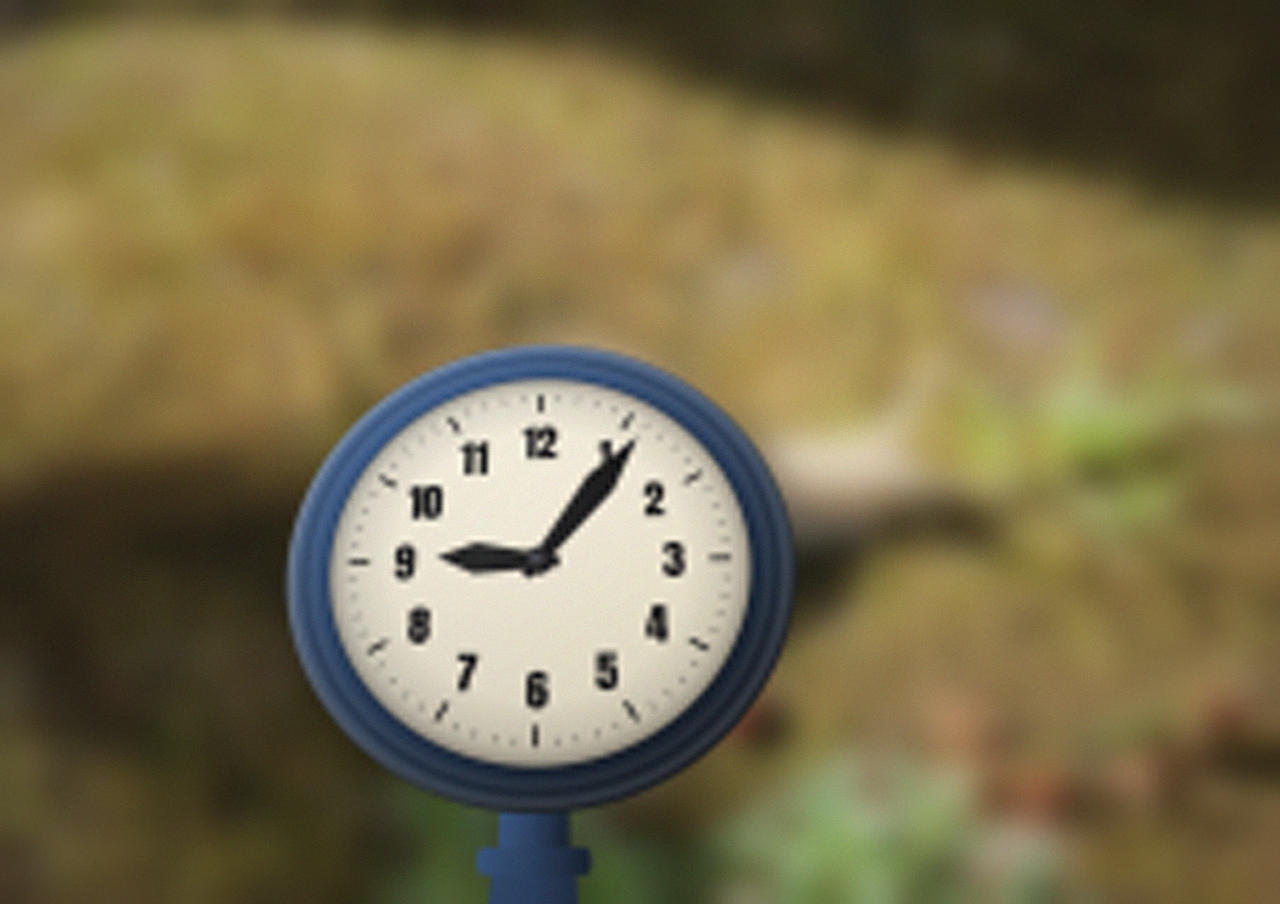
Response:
9h06
